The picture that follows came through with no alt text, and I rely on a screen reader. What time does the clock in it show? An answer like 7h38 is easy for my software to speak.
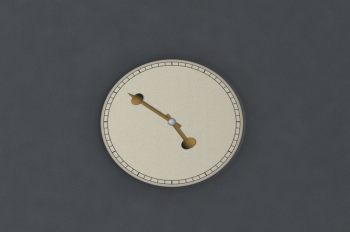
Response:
4h51
